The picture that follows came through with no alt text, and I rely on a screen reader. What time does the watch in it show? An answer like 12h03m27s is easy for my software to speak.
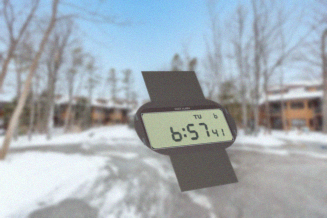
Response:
6h57m41s
